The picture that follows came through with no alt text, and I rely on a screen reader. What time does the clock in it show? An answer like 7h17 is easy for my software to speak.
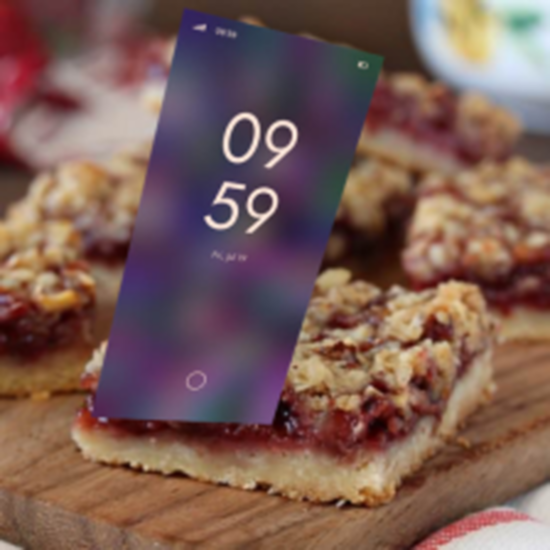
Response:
9h59
